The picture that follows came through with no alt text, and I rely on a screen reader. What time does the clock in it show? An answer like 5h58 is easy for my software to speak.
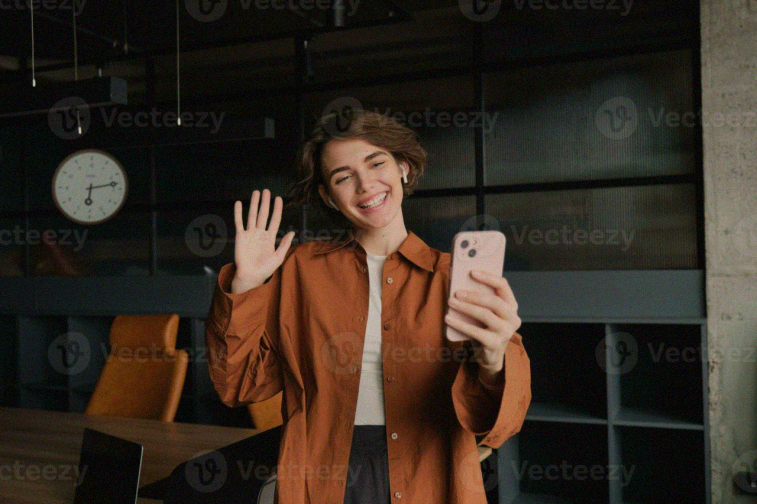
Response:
6h13
